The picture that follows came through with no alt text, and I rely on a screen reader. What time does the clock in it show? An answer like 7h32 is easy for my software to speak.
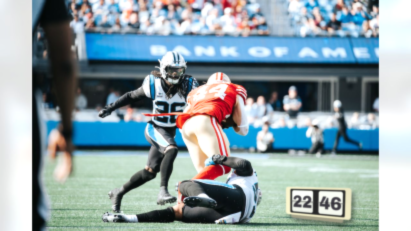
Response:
22h46
